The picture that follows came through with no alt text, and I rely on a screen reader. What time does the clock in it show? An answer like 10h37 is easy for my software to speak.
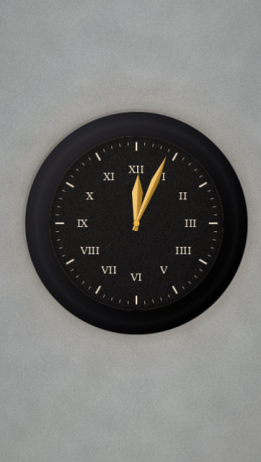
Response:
12h04
